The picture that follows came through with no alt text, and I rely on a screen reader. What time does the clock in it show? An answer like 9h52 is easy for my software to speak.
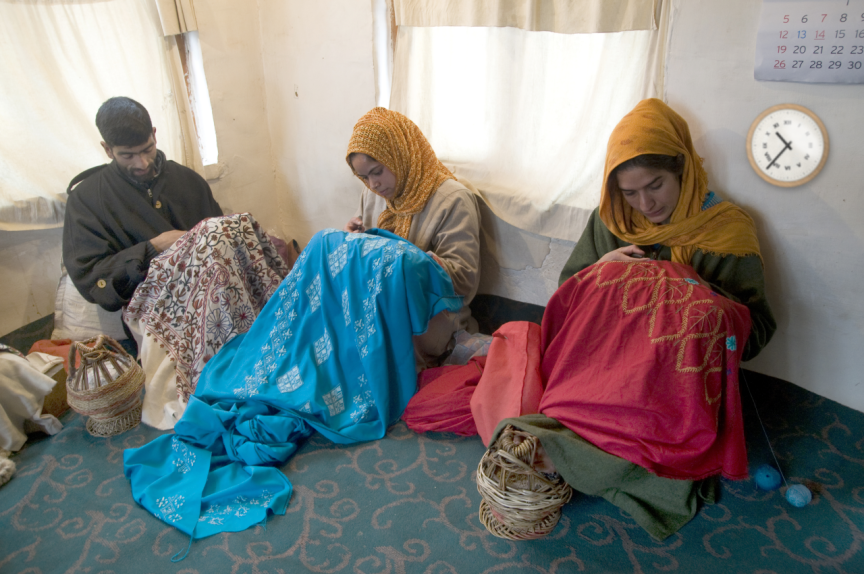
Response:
10h37
